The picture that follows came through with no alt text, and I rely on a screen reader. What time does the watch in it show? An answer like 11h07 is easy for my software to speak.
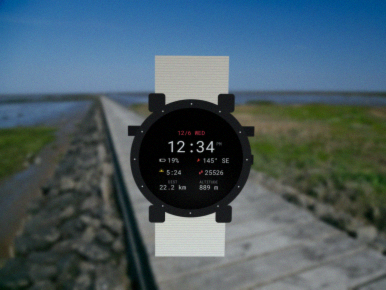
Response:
12h34
